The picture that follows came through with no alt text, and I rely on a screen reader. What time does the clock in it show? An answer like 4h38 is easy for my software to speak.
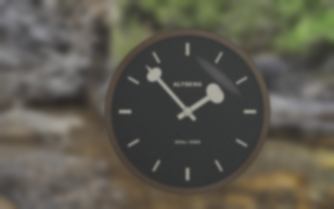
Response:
1h53
